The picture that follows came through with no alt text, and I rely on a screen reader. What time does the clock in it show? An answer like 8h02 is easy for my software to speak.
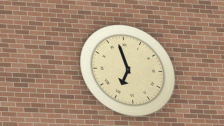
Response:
6h58
